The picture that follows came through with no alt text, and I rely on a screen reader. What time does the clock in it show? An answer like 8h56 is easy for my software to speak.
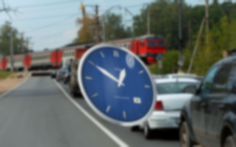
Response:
12h50
